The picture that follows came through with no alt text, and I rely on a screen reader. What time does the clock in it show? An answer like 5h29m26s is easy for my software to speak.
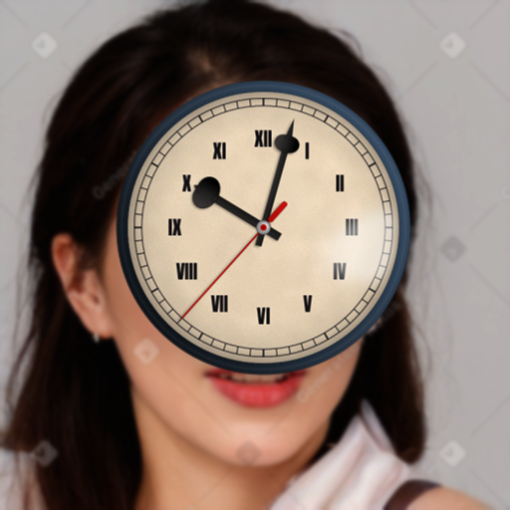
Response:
10h02m37s
